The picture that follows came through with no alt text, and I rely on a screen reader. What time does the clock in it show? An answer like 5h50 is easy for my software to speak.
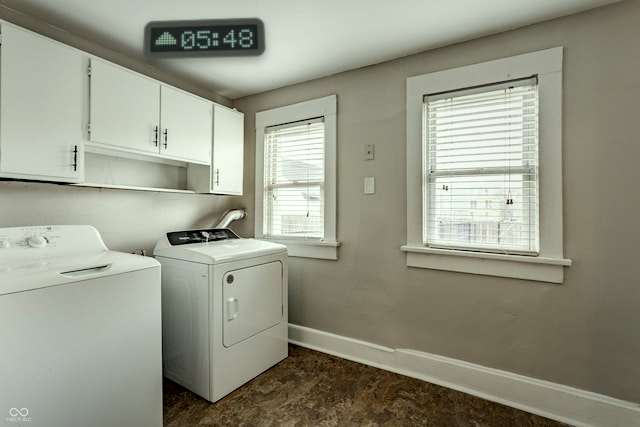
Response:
5h48
